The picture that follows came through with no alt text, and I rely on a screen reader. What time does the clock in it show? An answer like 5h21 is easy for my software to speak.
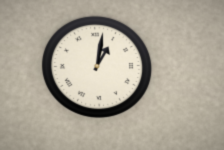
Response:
1h02
